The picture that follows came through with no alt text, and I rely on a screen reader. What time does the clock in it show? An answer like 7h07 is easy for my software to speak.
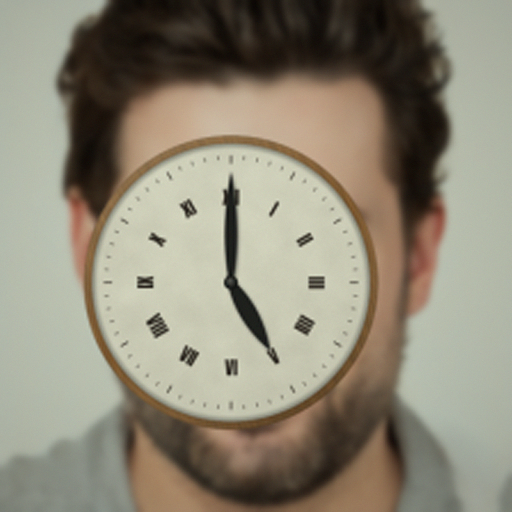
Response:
5h00
